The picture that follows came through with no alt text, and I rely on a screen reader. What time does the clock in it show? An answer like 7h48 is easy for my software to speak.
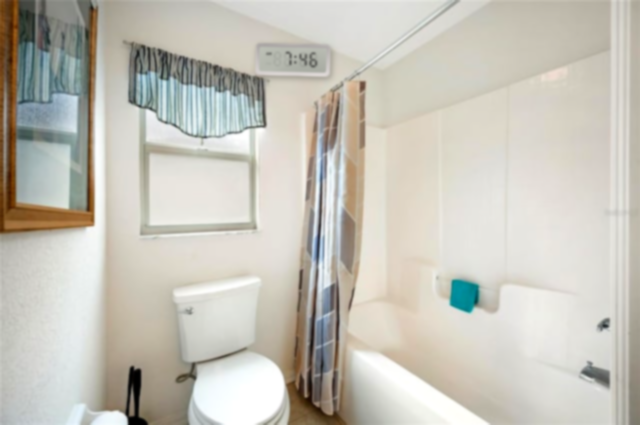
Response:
7h46
